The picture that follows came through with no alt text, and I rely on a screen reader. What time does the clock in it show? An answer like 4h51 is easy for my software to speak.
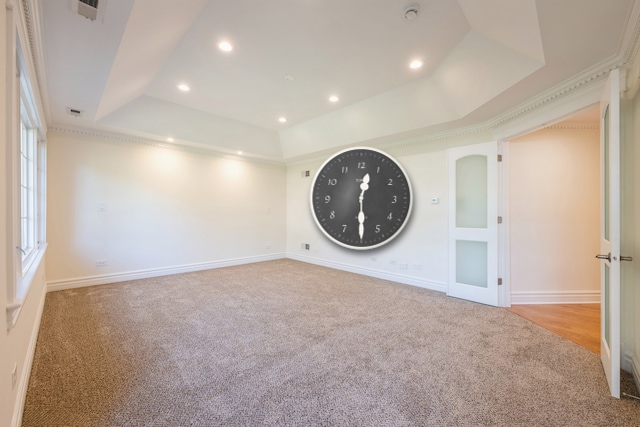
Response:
12h30
